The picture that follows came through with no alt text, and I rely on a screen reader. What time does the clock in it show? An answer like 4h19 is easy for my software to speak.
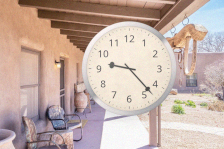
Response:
9h23
